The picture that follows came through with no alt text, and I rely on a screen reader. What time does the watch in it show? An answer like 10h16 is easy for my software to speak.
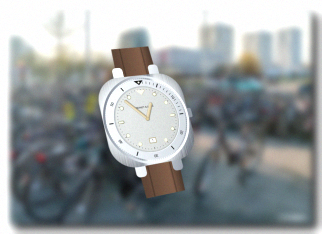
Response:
12h53
